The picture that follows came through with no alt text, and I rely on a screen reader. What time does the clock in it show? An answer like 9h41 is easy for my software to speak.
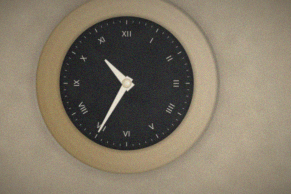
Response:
10h35
